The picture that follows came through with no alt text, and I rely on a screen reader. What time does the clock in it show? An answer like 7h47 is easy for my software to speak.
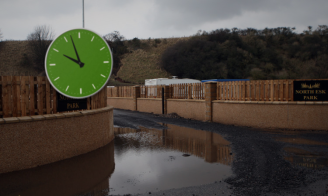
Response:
9h57
